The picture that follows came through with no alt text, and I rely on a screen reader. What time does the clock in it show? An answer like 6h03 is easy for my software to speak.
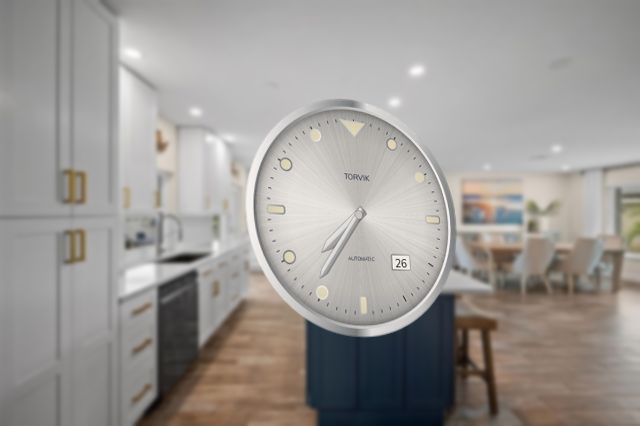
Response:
7h36
